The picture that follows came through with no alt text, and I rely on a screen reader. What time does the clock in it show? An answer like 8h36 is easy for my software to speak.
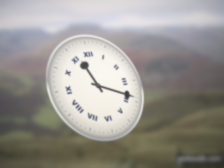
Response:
11h19
